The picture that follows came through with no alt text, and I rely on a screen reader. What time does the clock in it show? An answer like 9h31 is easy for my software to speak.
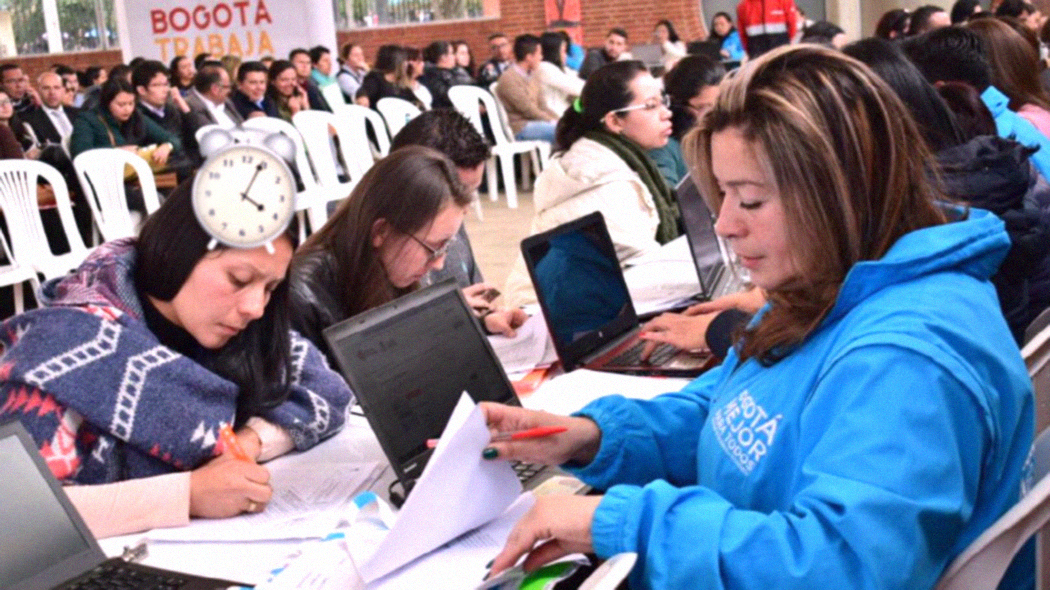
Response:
4h04
